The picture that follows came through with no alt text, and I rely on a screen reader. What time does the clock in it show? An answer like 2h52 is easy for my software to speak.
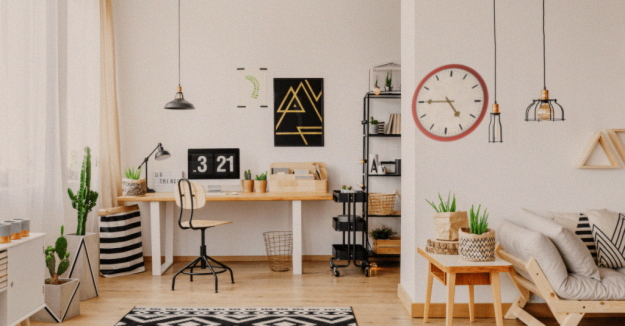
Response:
4h45
